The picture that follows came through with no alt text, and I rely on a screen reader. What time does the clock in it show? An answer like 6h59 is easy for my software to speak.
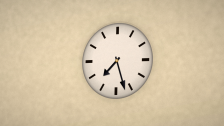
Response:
7h27
